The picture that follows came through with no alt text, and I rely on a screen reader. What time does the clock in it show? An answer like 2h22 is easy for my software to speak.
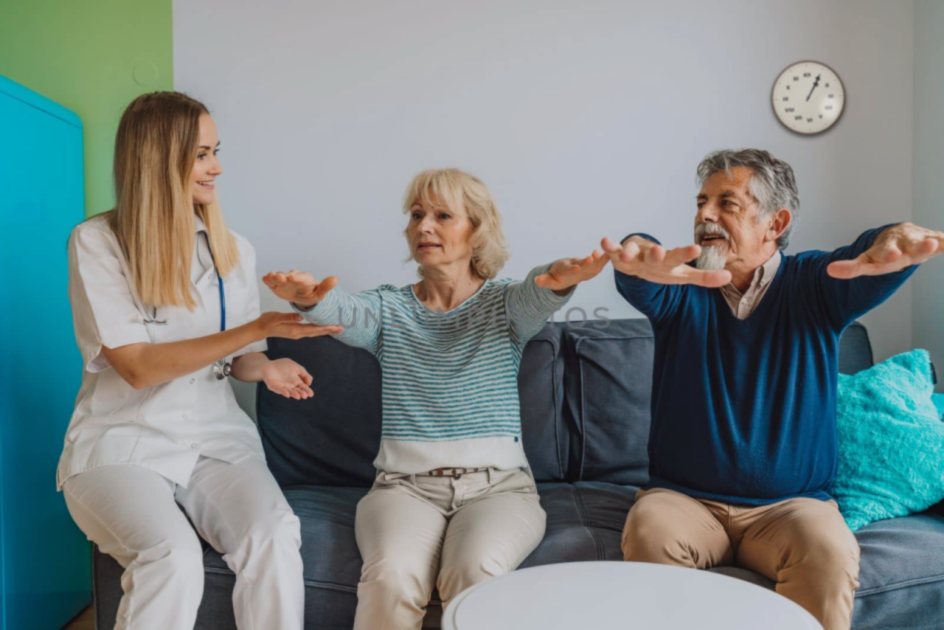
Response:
1h05
